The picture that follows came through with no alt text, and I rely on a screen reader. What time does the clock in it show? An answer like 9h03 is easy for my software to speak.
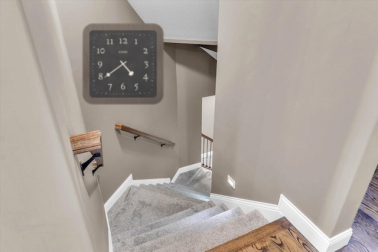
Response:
4h39
